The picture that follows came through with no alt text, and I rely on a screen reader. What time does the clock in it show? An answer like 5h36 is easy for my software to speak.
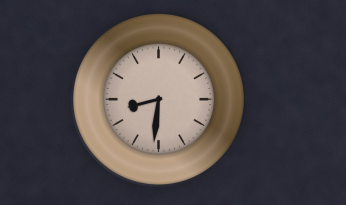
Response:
8h31
